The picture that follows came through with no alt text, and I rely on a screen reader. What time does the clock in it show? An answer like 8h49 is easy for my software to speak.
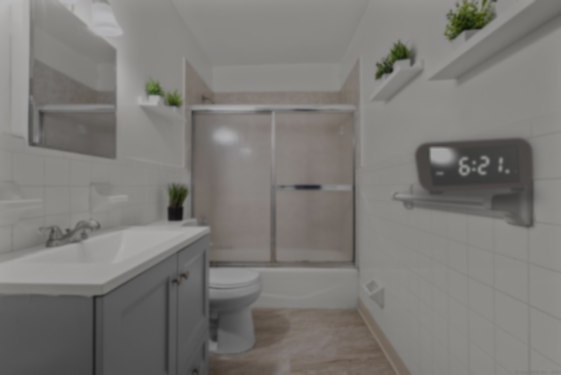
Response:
6h21
